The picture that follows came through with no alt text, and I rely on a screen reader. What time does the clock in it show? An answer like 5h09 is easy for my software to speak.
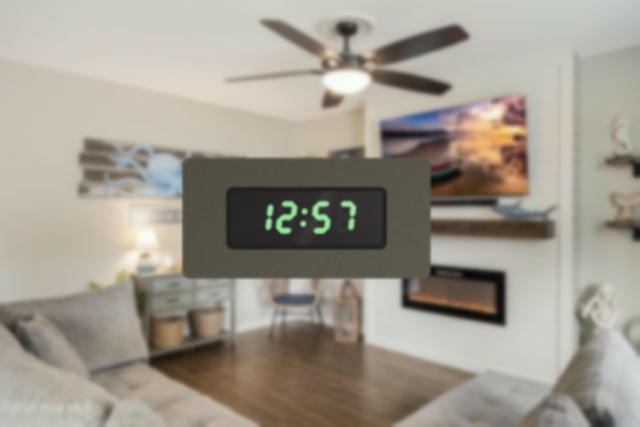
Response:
12h57
